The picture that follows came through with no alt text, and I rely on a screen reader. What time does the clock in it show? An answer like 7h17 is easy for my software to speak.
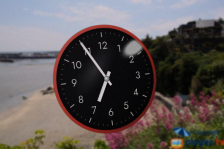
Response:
6h55
